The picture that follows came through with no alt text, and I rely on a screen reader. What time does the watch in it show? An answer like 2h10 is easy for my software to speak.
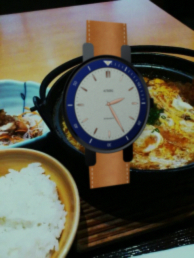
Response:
2h25
